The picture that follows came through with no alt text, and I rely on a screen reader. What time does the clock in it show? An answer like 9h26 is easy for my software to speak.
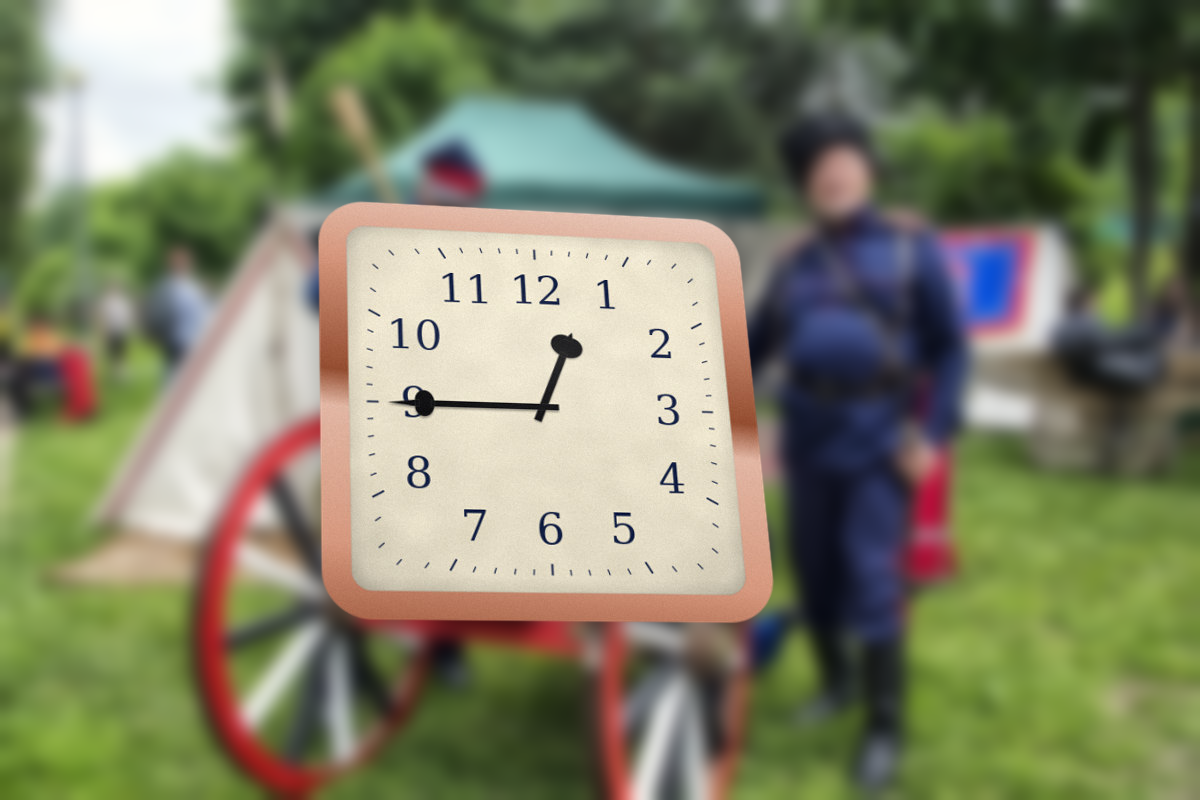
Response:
12h45
